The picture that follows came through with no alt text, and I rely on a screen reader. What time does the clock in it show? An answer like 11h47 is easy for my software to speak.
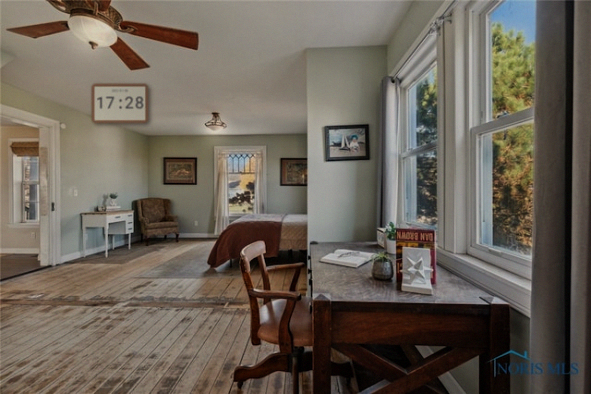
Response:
17h28
